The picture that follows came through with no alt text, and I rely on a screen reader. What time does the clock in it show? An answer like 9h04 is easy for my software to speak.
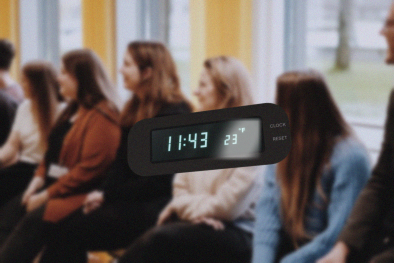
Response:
11h43
